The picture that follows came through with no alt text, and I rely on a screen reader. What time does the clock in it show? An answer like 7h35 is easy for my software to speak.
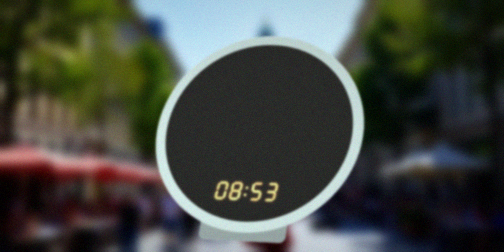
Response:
8h53
